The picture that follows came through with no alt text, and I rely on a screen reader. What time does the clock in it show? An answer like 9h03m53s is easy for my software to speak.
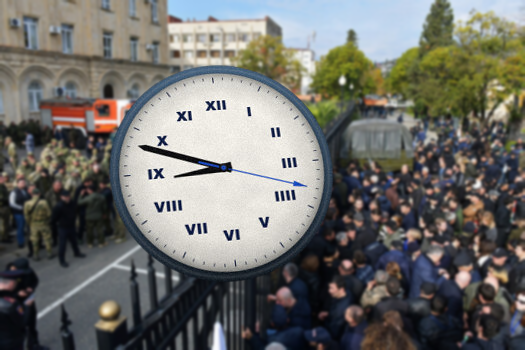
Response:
8h48m18s
